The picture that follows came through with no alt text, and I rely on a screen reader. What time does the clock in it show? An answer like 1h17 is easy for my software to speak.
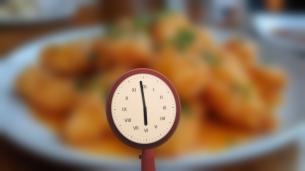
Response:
5h59
